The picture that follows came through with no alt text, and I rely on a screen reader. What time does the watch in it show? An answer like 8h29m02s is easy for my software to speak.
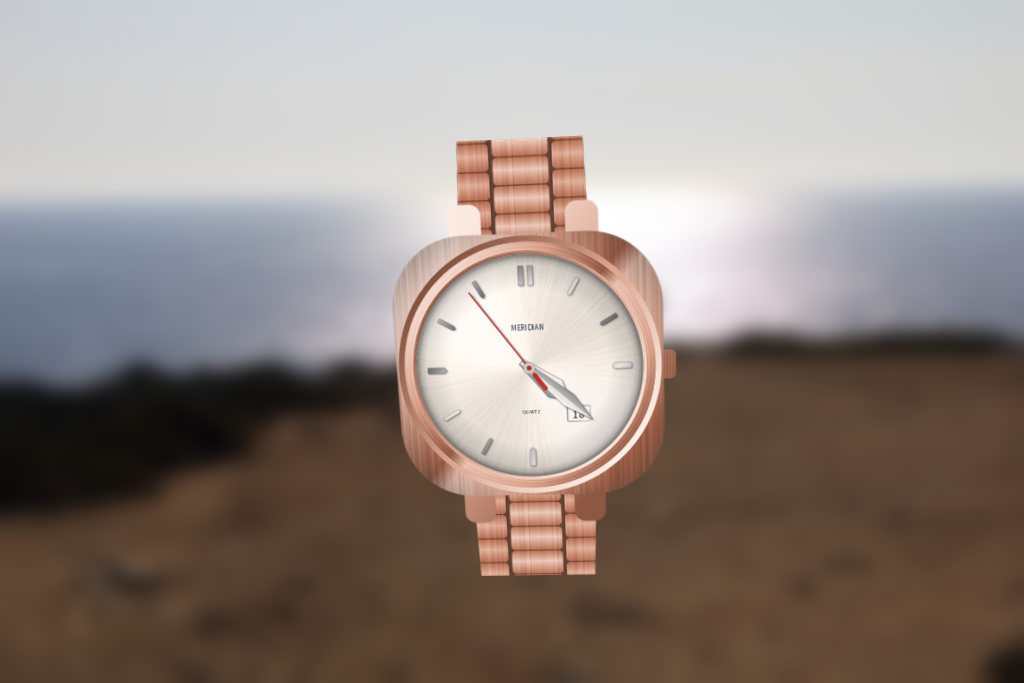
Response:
4h21m54s
